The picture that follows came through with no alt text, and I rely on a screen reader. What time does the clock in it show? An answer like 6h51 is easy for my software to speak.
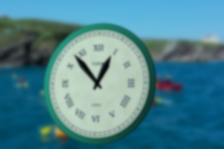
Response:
12h53
